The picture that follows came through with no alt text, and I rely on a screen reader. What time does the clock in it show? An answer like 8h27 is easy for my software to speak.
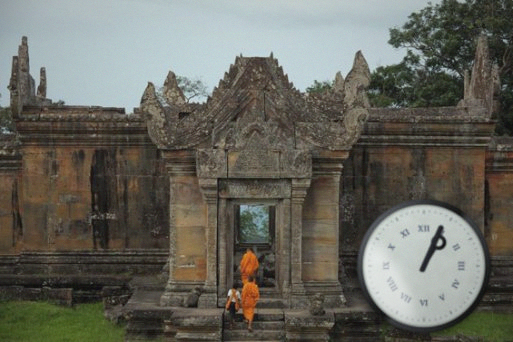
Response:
1h04
